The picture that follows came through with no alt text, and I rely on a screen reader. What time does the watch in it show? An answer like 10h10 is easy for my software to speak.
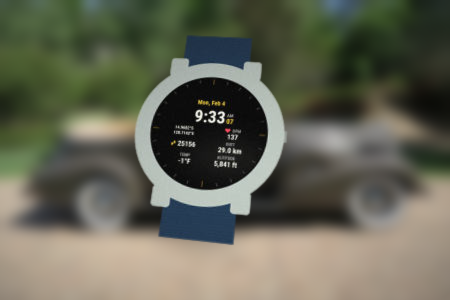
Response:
9h33
